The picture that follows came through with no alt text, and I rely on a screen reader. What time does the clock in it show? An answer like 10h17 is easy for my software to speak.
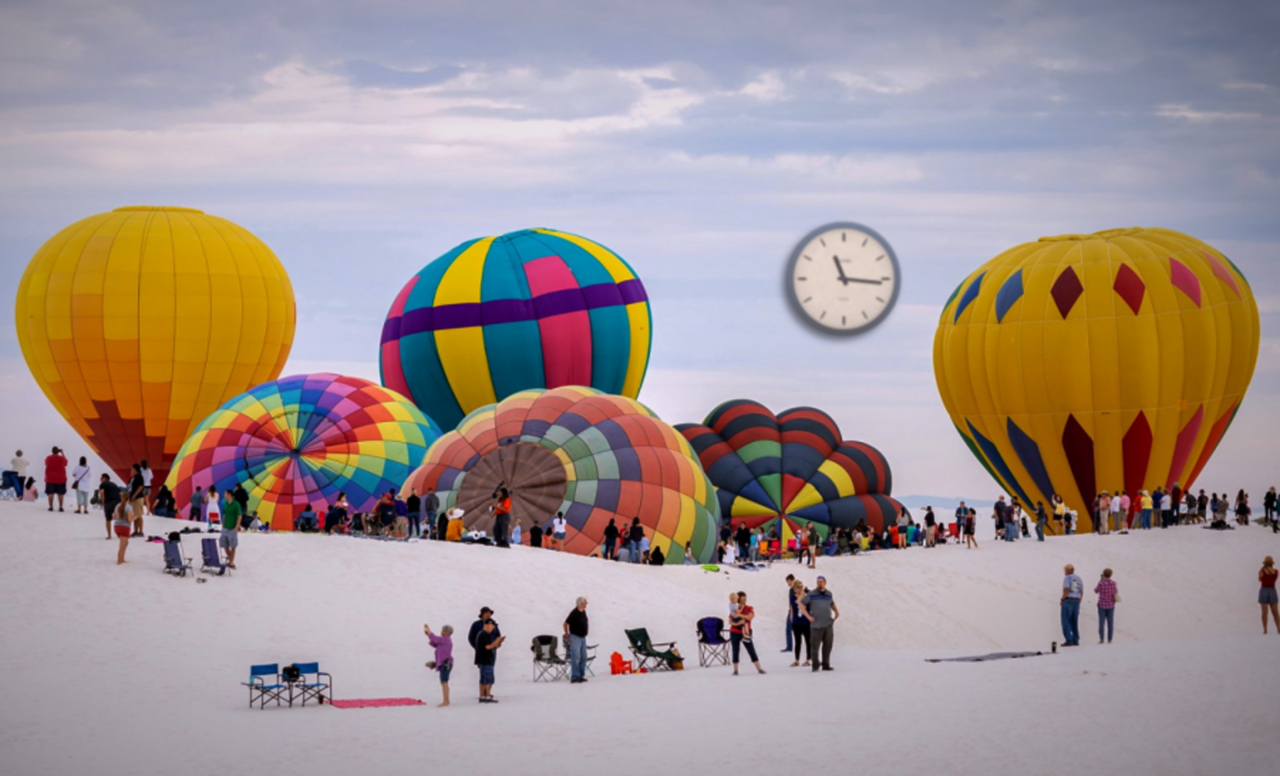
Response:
11h16
